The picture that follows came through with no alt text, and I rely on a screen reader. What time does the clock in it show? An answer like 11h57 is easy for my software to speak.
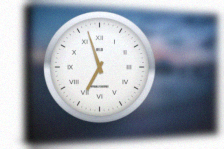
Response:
6h57
